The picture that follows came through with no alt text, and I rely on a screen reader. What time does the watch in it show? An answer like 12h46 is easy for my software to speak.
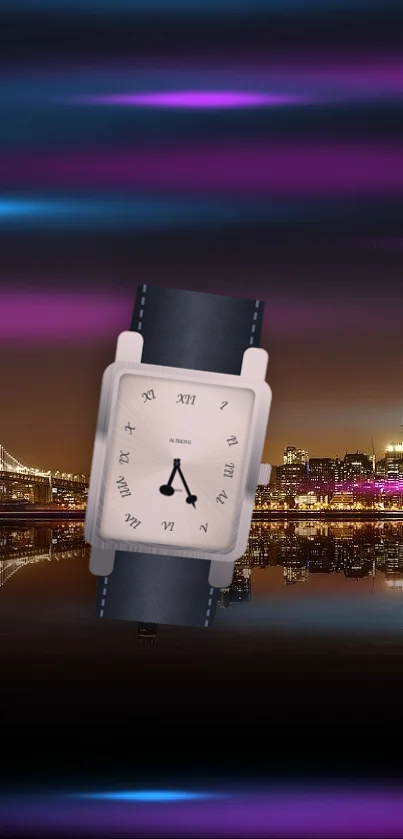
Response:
6h25
